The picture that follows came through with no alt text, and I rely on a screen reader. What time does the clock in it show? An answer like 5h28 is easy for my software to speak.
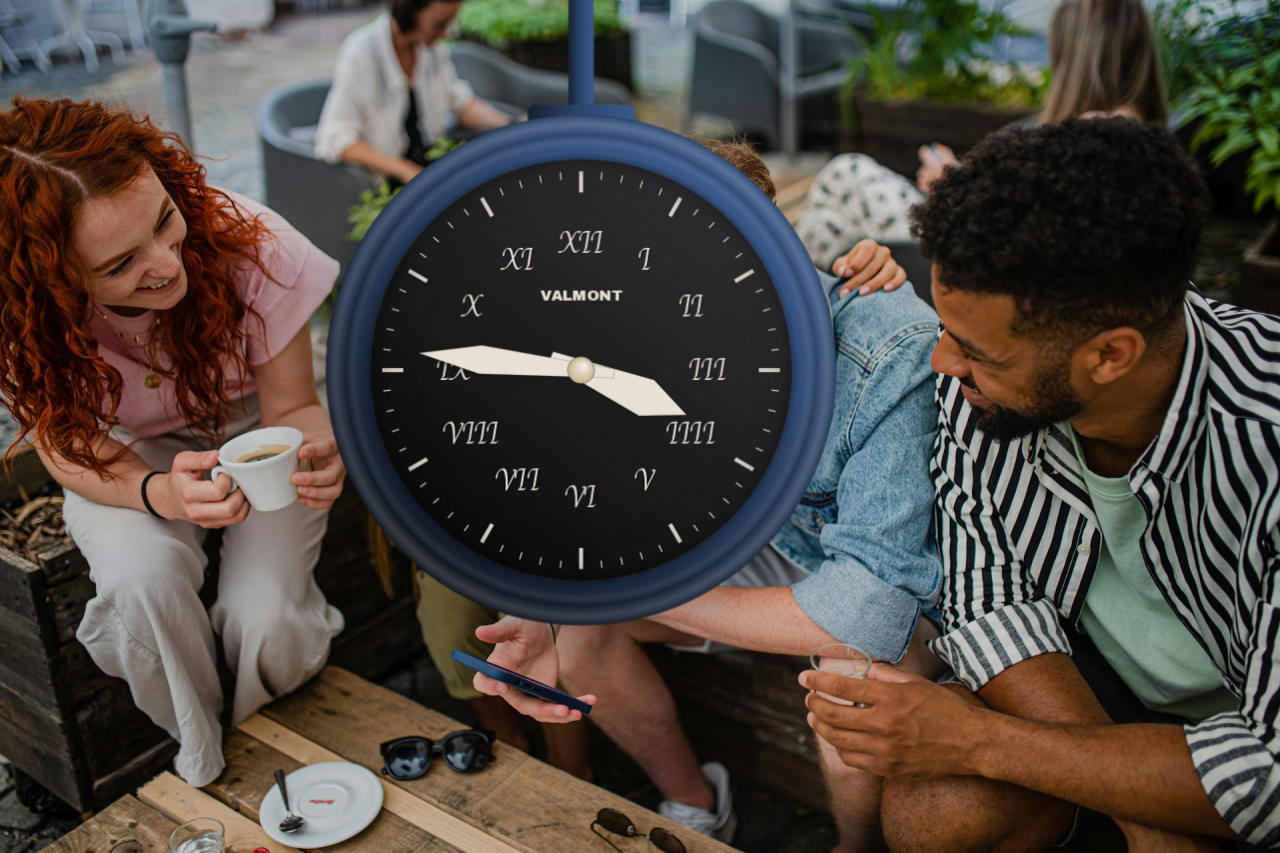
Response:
3h46
